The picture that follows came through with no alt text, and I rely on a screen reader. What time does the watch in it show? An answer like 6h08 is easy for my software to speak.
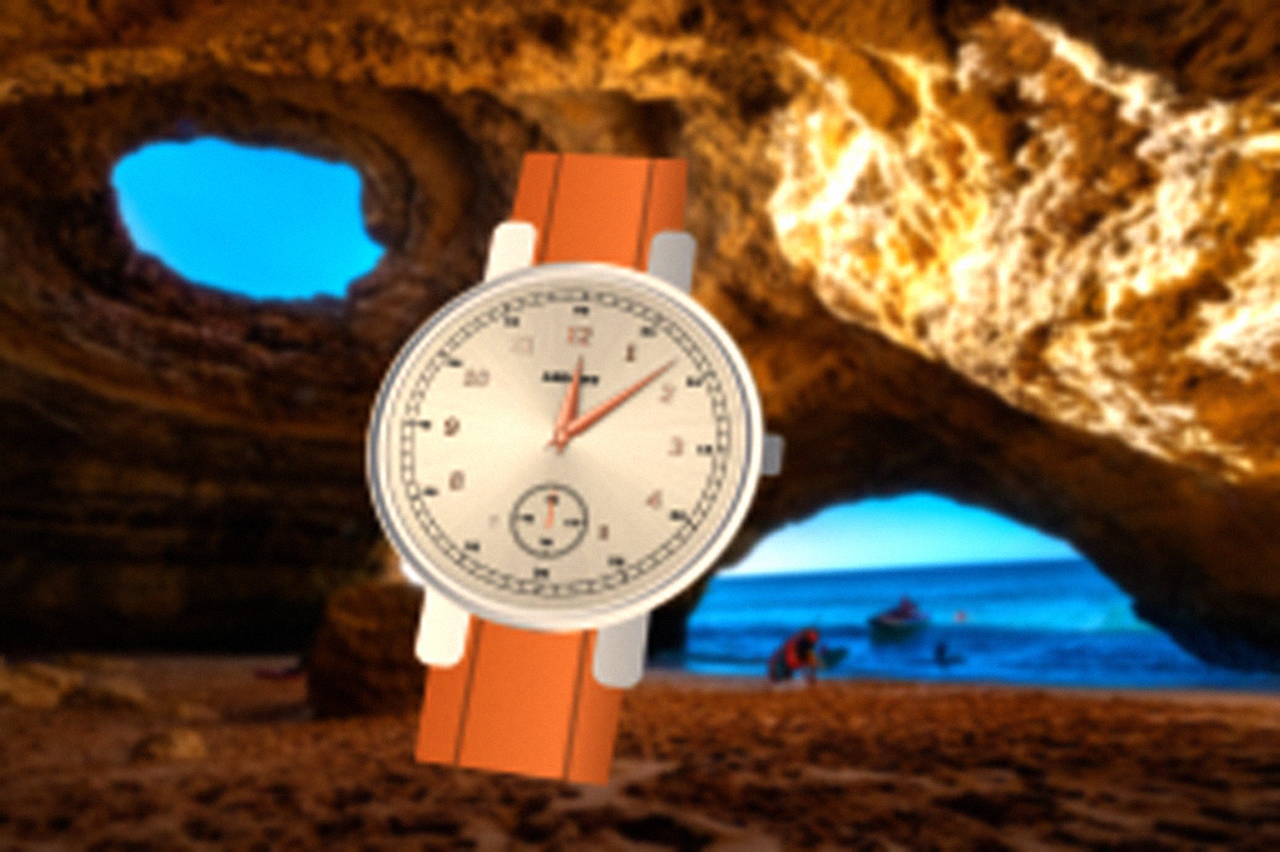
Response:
12h08
